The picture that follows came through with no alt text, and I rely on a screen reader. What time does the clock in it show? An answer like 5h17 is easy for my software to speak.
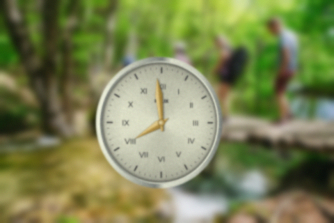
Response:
7h59
